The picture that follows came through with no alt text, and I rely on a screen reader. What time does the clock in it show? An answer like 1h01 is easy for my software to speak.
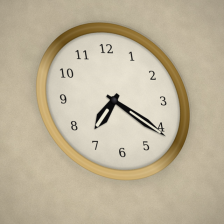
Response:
7h21
